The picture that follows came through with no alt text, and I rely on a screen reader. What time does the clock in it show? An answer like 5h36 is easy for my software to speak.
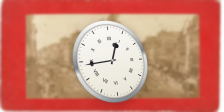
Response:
12h44
